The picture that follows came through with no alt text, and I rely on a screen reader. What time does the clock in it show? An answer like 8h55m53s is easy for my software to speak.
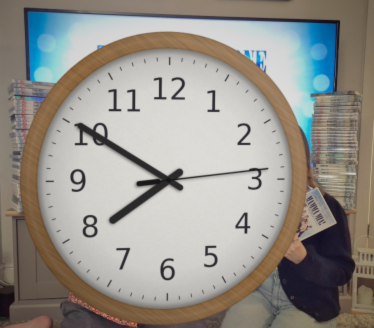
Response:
7h50m14s
